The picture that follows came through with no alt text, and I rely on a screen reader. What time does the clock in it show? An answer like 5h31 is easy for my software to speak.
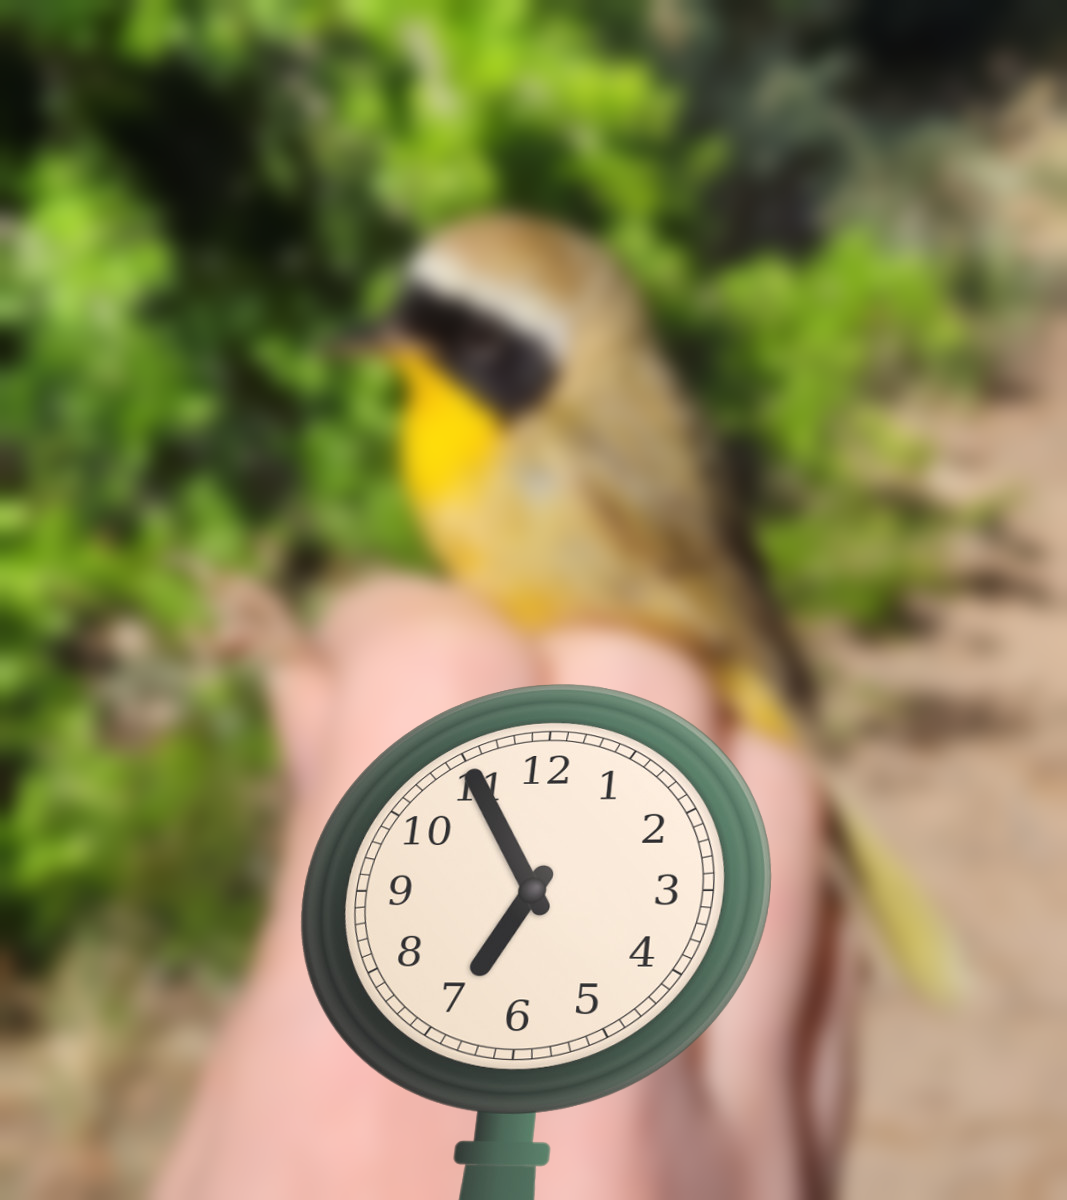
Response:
6h55
